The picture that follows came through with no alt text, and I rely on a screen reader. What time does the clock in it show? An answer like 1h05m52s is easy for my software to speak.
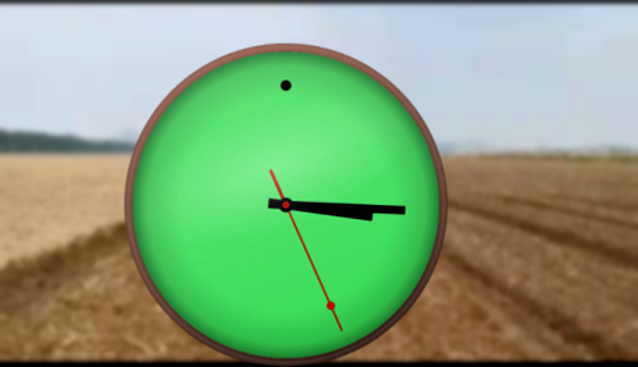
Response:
3h15m26s
